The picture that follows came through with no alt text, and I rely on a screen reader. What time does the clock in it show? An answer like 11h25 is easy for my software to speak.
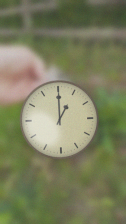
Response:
1h00
